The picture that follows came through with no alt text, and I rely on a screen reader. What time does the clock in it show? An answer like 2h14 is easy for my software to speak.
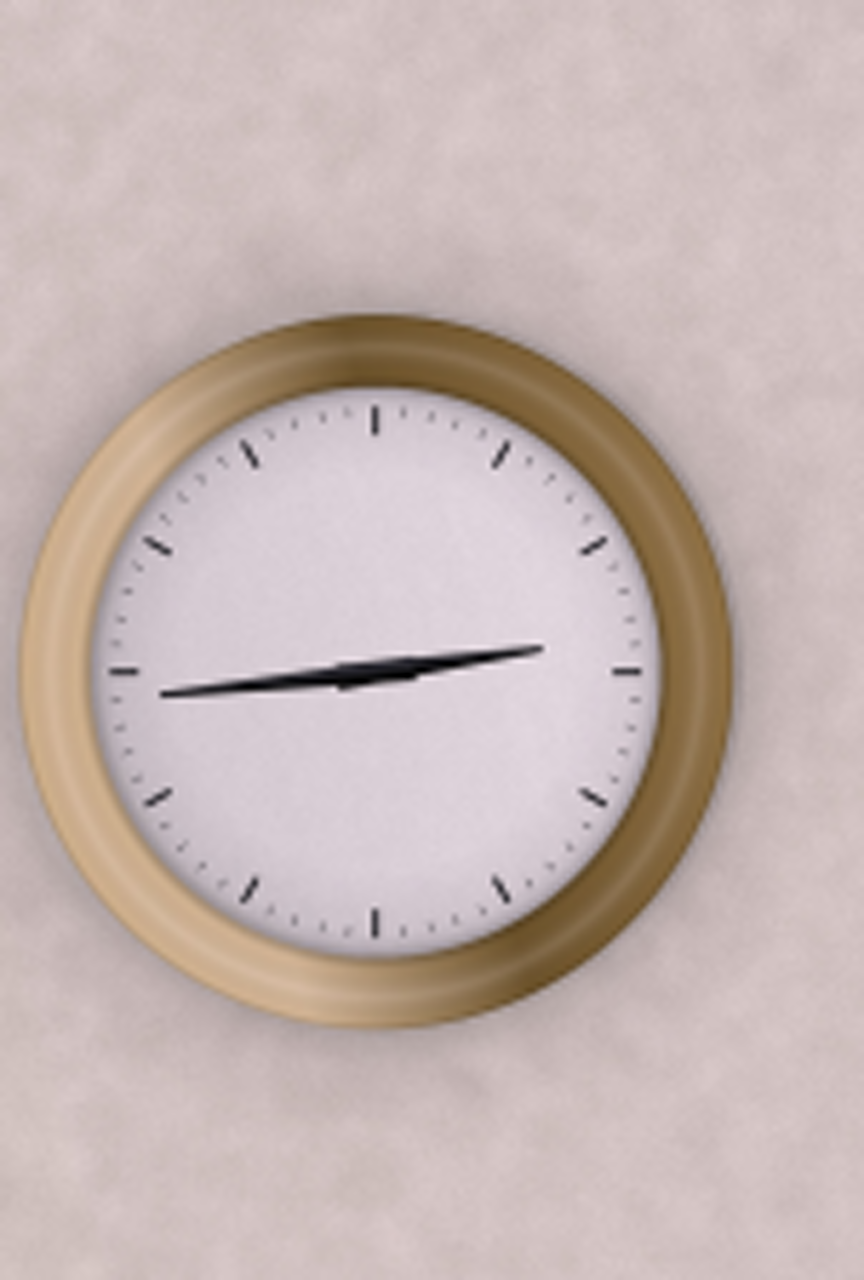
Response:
2h44
